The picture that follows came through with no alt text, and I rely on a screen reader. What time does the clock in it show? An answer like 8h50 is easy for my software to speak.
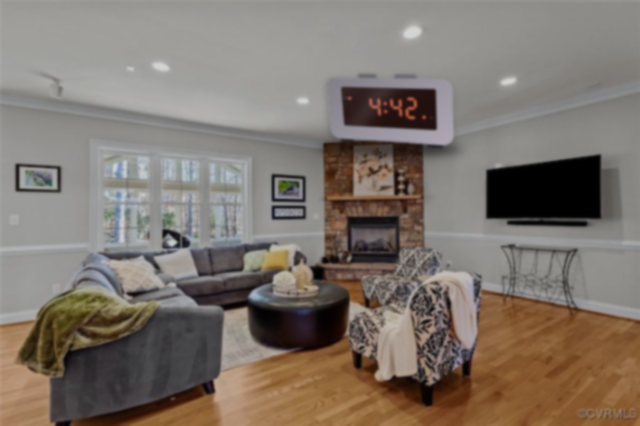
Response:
4h42
